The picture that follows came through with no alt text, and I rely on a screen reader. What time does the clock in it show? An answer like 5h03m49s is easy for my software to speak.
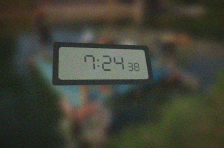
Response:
7h24m38s
